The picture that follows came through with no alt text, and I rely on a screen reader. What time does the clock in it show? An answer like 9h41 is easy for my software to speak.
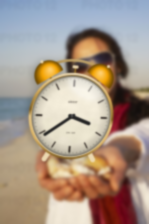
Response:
3h39
